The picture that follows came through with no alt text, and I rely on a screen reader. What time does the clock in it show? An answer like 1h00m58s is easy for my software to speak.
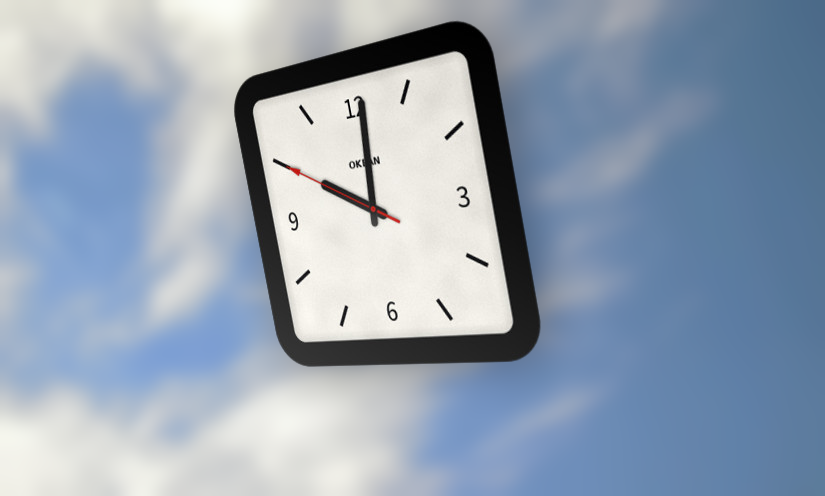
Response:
10h00m50s
